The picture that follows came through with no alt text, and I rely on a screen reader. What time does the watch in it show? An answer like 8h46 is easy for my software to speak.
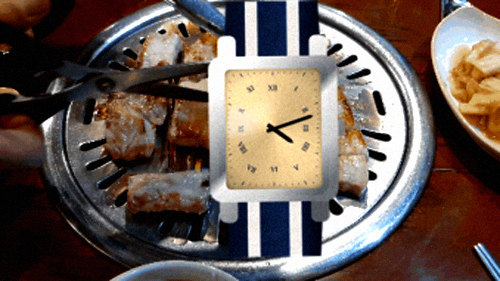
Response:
4h12
